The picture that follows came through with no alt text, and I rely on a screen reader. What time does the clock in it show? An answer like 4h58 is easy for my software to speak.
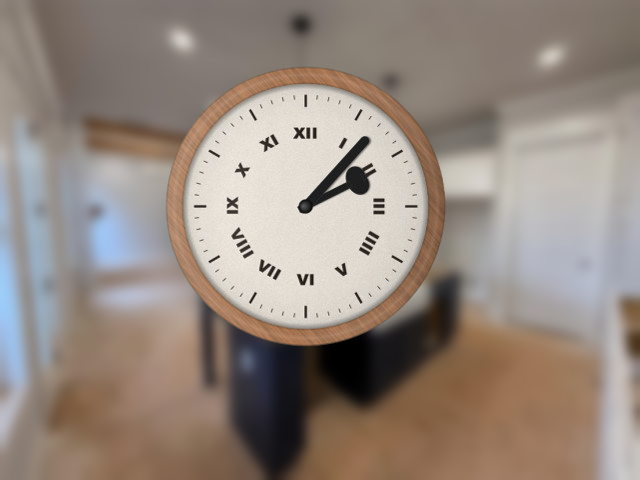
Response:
2h07
